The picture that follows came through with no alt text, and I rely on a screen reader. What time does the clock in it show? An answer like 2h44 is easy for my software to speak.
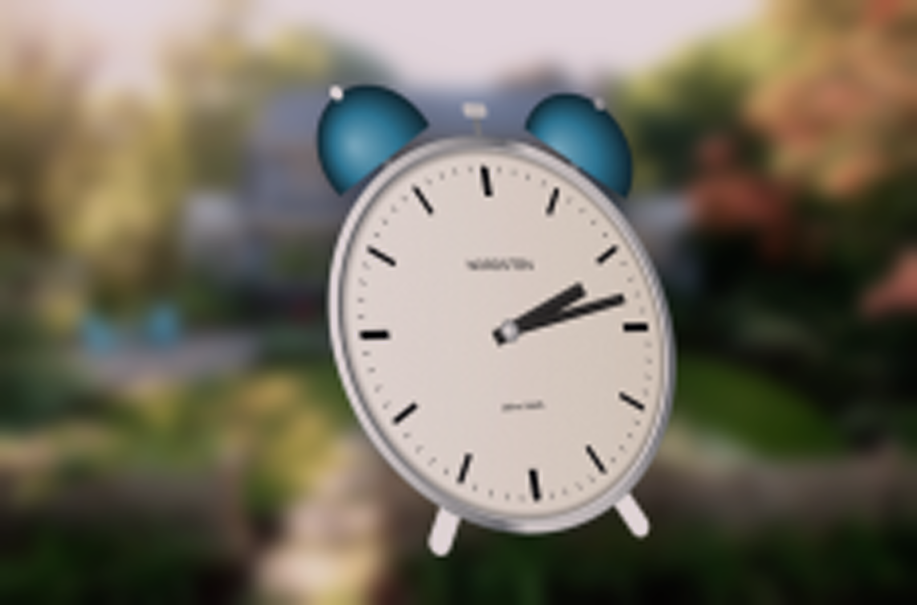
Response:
2h13
